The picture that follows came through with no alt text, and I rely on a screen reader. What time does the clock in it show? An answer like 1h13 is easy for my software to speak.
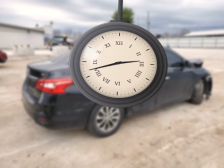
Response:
2h42
